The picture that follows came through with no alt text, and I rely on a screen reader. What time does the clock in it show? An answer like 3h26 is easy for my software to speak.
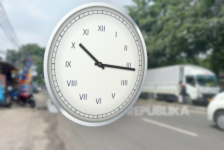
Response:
10h16
